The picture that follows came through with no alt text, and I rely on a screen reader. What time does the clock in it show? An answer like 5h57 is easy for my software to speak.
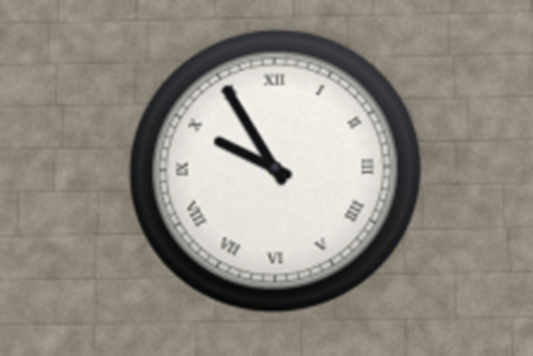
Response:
9h55
